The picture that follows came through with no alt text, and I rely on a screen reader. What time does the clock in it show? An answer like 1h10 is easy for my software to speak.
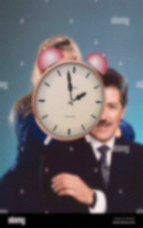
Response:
1h58
